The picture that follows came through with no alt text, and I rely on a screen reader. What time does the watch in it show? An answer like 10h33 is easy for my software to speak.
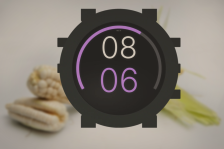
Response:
8h06
